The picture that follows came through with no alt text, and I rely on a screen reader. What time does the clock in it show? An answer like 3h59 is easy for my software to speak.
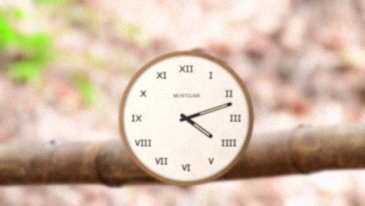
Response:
4h12
